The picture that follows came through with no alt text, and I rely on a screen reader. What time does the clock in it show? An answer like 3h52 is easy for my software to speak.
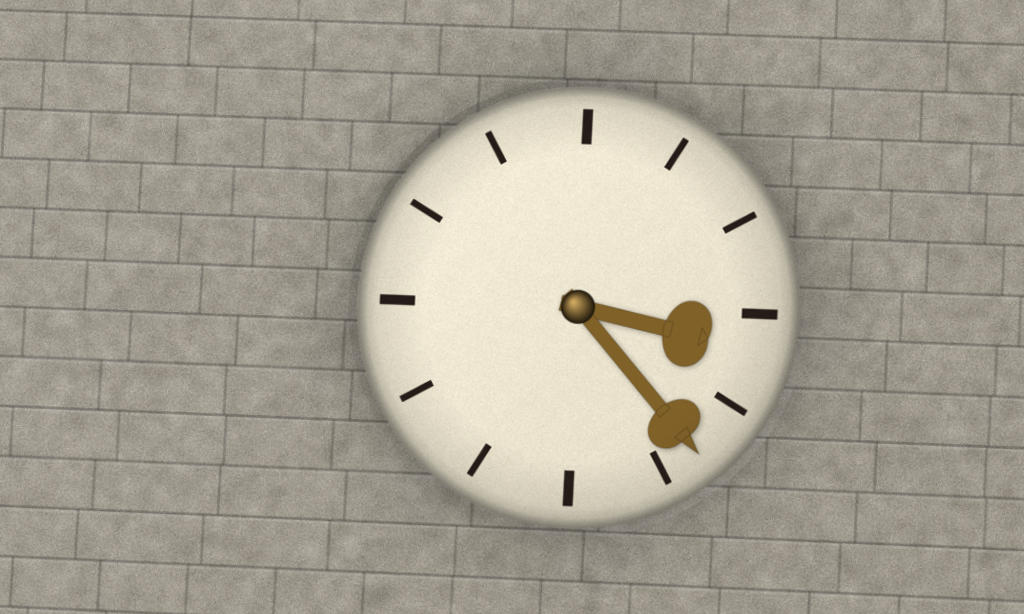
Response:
3h23
